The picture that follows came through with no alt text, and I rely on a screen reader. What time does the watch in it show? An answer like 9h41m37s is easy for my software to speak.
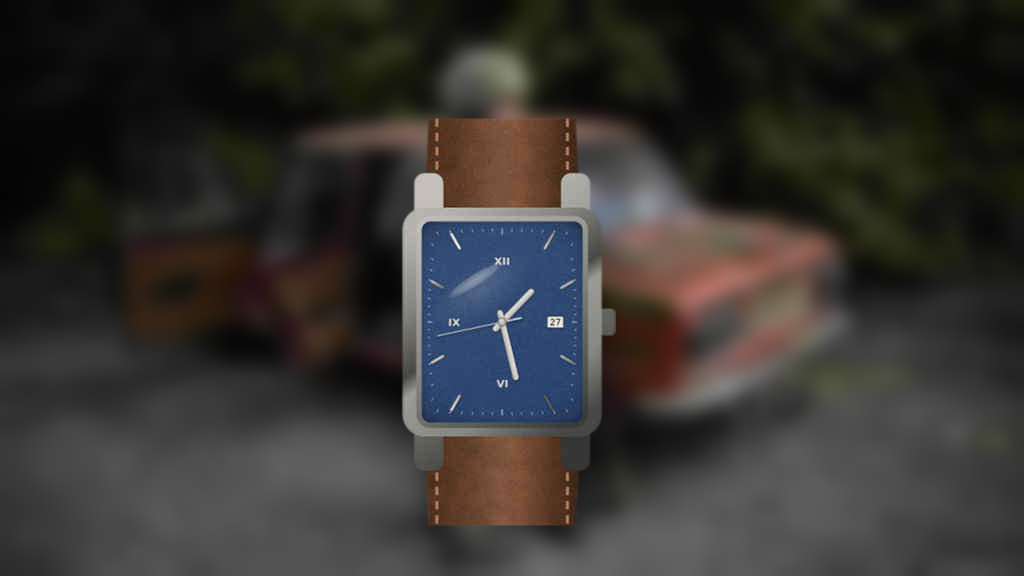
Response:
1h27m43s
